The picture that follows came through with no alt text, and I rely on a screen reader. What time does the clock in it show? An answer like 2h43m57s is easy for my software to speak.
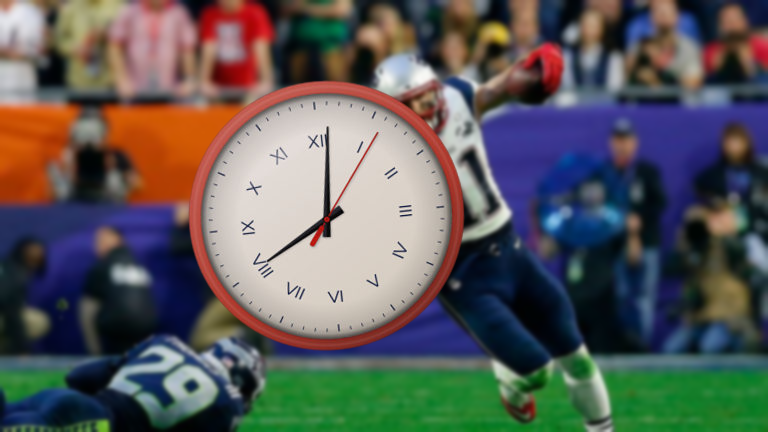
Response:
8h01m06s
